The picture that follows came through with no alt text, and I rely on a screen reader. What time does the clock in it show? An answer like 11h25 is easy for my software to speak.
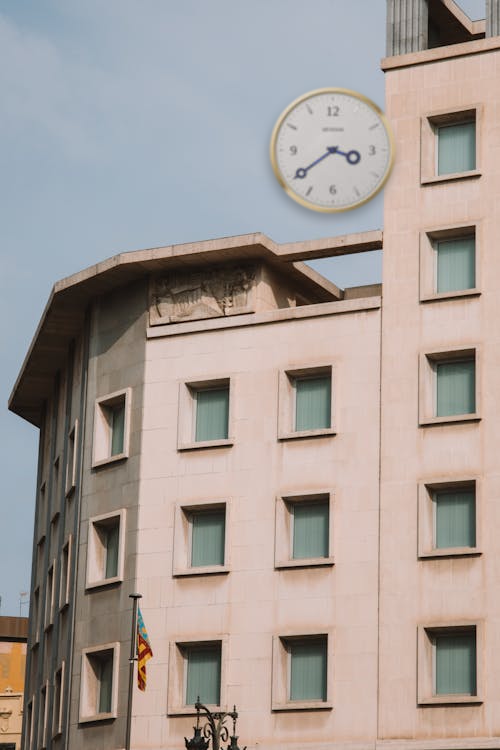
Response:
3h39
